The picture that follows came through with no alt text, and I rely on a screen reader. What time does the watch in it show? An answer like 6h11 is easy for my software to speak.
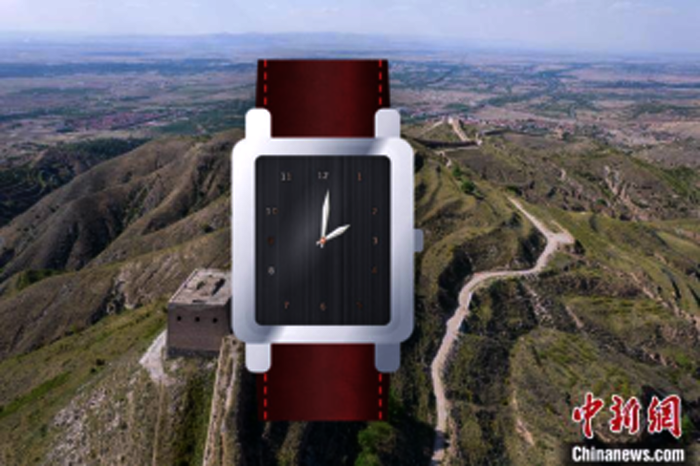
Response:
2h01
